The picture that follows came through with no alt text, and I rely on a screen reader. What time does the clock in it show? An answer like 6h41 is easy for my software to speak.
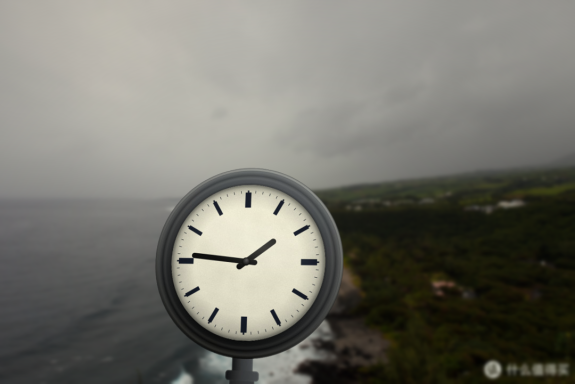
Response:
1h46
